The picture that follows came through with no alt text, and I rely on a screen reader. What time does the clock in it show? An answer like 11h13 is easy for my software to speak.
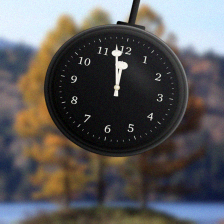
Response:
11h58
